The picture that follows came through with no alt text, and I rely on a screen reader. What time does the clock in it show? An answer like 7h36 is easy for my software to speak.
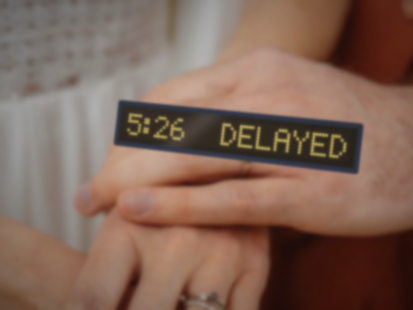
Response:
5h26
